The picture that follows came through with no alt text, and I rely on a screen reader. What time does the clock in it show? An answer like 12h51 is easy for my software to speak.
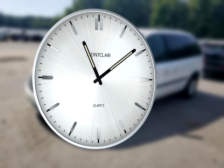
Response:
11h09
